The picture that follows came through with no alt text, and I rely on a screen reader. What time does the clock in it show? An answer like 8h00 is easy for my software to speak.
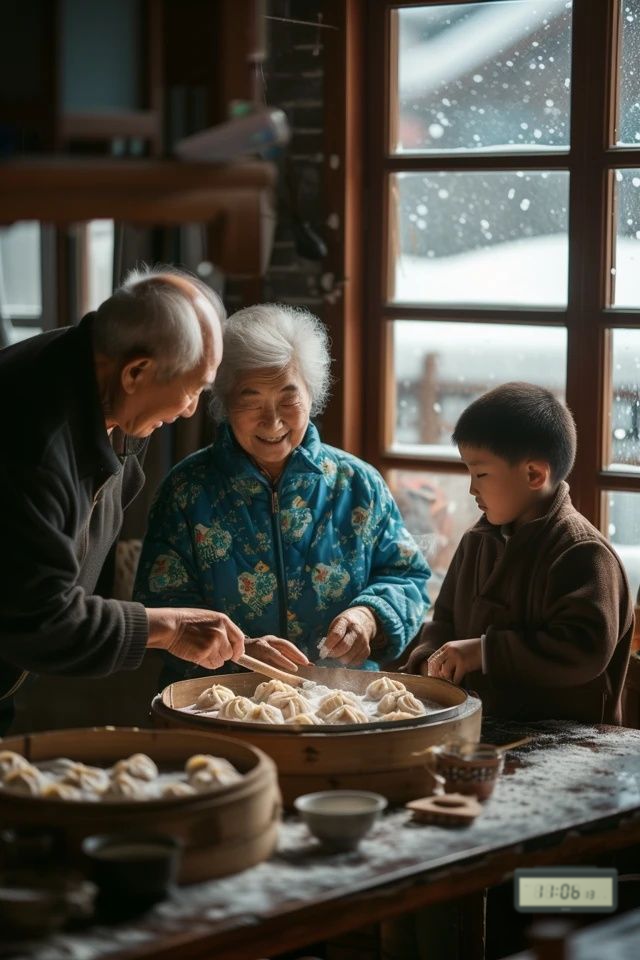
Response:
11h06
